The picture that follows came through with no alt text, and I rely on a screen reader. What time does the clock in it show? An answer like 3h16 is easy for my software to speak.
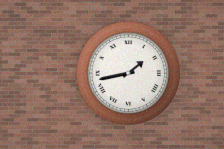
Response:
1h43
